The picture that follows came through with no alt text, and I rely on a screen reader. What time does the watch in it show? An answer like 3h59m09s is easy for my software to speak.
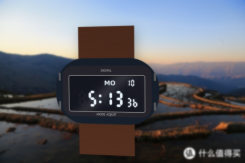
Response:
5h13m36s
